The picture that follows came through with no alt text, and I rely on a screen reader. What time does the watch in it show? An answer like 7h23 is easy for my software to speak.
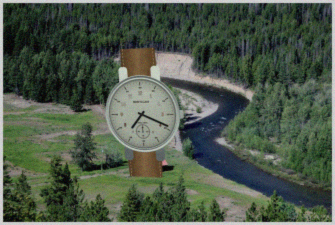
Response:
7h19
